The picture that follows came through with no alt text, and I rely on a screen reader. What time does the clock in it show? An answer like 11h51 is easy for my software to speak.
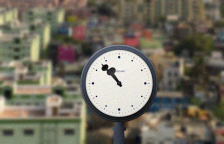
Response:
10h53
